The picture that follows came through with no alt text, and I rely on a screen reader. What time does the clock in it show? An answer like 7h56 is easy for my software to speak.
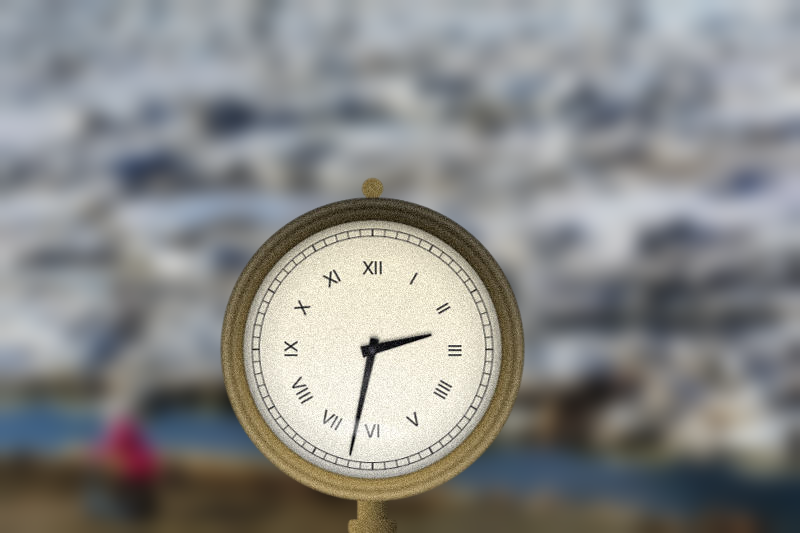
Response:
2h32
